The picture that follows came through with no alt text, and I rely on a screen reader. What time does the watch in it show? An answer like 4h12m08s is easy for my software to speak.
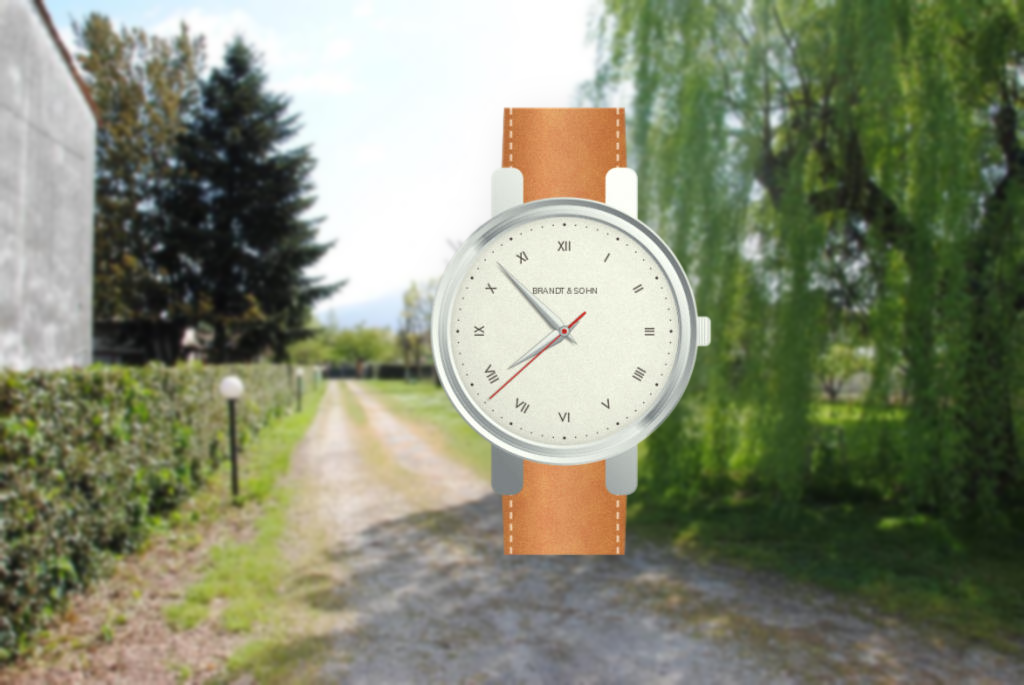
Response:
7h52m38s
